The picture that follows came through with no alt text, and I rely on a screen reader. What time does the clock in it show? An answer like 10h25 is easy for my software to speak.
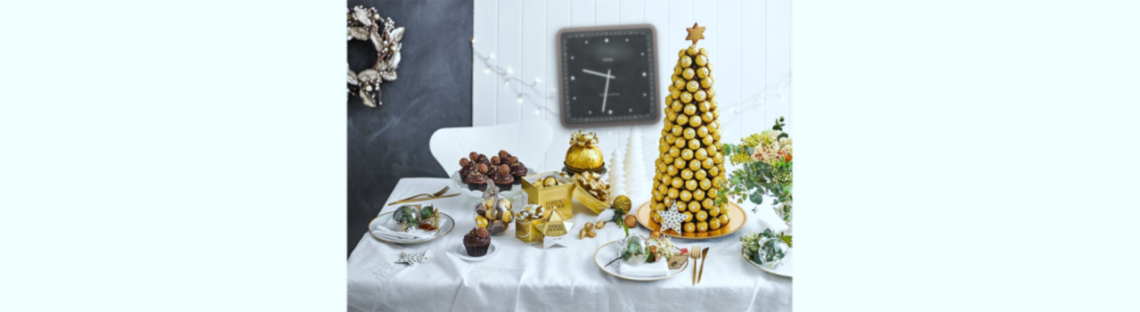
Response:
9h32
